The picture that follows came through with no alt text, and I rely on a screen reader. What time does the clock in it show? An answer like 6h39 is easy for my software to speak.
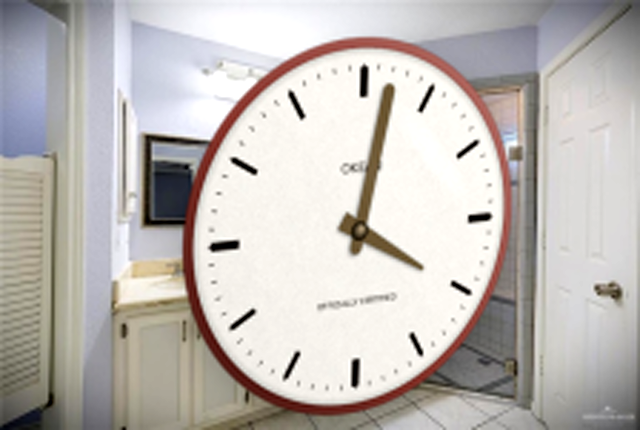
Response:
4h02
